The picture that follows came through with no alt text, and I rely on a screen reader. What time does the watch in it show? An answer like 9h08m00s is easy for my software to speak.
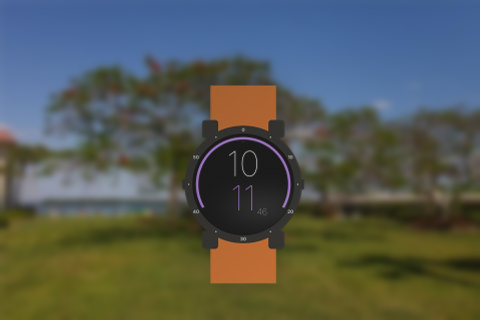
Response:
10h11m46s
